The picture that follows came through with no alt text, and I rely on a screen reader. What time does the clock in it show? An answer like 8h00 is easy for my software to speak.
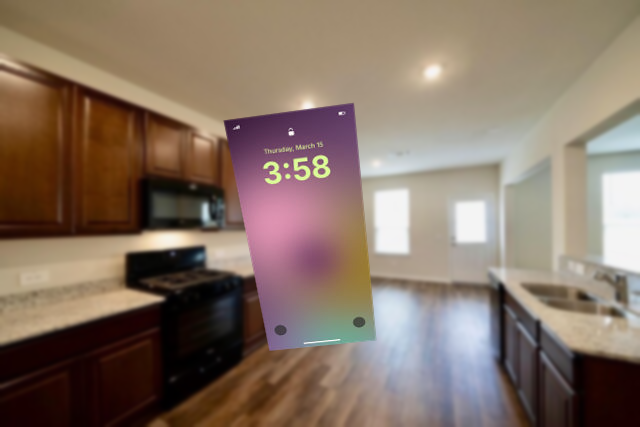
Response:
3h58
